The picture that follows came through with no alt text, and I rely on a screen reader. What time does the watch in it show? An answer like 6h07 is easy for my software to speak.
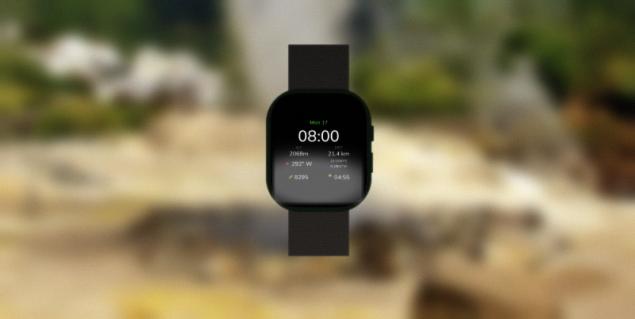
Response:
8h00
